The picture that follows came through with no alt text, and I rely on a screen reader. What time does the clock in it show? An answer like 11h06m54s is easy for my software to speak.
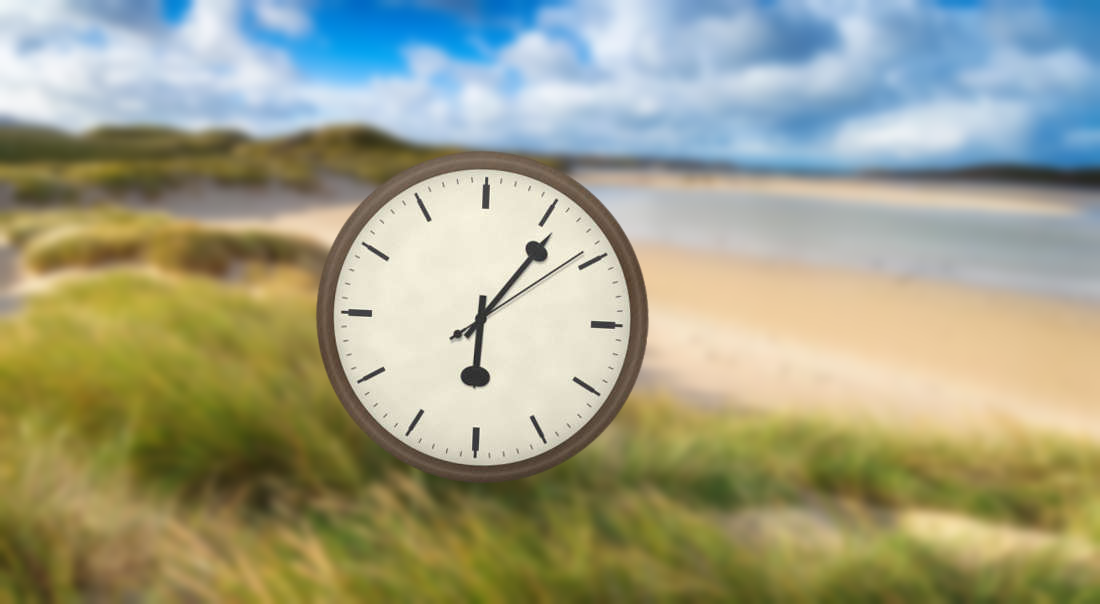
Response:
6h06m09s
